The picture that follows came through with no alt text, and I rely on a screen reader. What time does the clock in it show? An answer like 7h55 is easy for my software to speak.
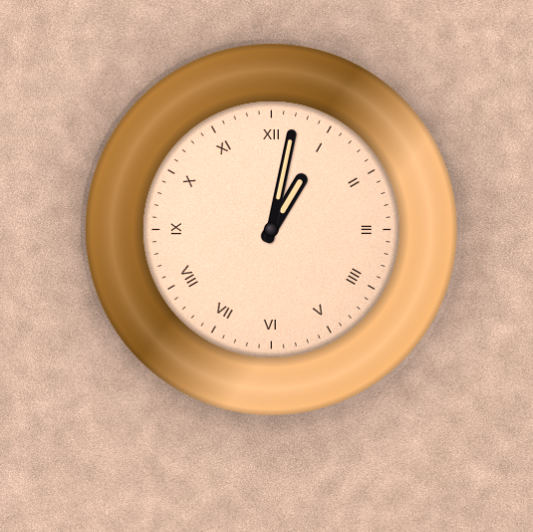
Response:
1h02
